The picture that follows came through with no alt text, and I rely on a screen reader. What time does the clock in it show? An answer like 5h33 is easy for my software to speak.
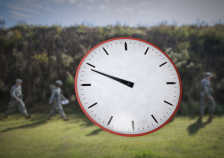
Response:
9h49
